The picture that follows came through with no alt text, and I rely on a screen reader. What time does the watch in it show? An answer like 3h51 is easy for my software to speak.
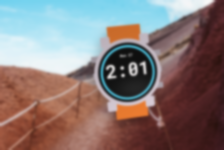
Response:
2h01
